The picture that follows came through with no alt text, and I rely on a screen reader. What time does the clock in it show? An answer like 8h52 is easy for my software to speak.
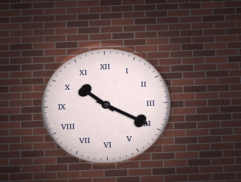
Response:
10h20
